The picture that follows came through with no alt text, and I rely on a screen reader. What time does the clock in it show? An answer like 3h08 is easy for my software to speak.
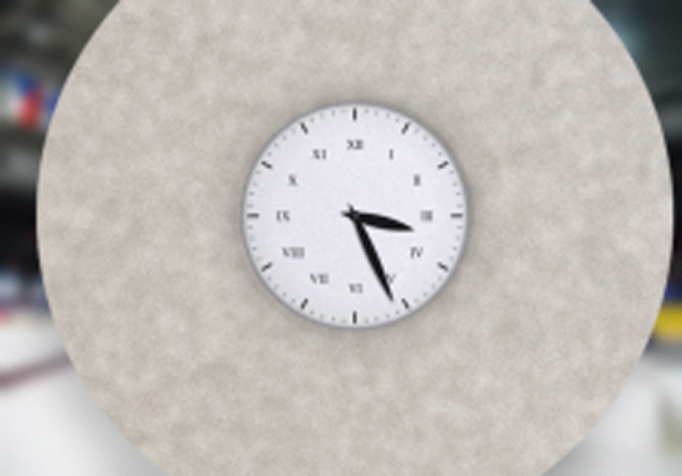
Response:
3h26
